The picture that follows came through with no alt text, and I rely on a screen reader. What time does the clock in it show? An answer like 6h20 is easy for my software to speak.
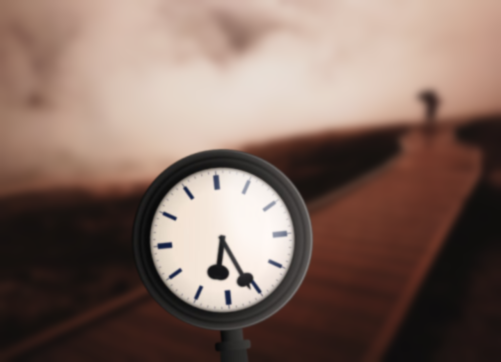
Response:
6h26
